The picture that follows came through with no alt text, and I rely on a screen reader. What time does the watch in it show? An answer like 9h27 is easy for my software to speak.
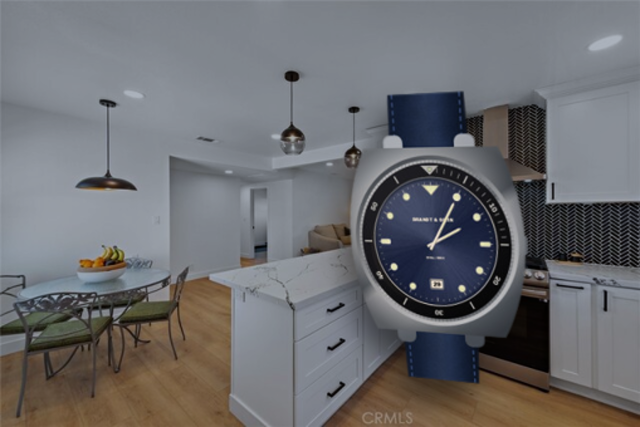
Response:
2h05
